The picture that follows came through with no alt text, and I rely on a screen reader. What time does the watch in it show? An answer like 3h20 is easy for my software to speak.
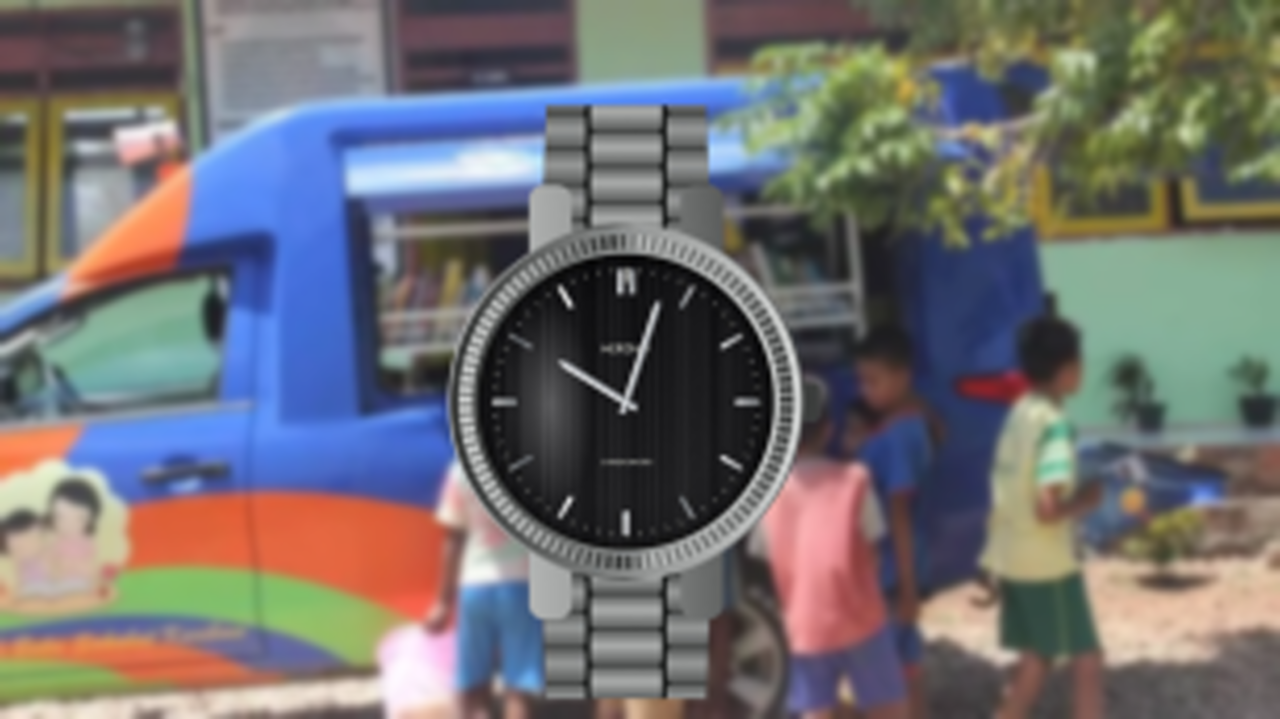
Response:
10h03
